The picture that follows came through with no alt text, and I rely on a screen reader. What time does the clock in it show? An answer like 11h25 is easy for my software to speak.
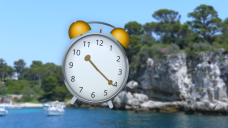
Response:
10h21
